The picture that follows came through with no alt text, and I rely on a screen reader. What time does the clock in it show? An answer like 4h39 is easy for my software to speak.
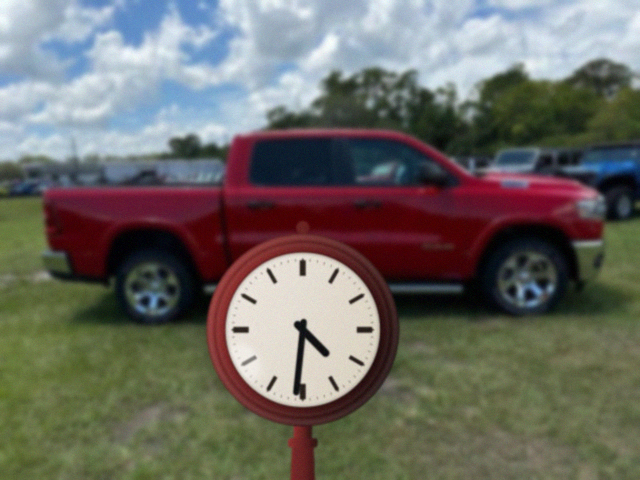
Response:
4h31
